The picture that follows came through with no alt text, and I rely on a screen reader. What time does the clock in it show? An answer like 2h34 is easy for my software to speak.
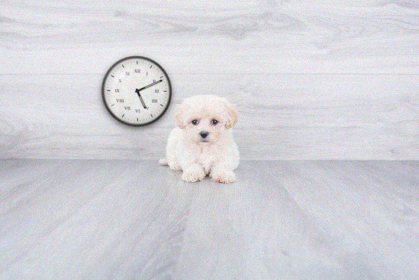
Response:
5h11
